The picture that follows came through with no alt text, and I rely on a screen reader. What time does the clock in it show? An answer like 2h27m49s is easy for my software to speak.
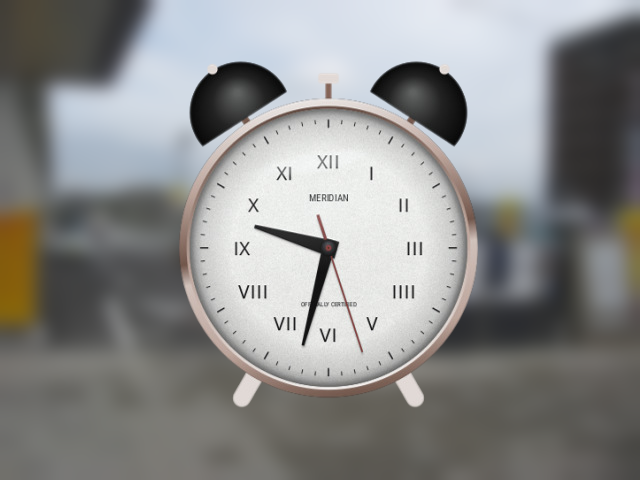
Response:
9h32m27s
